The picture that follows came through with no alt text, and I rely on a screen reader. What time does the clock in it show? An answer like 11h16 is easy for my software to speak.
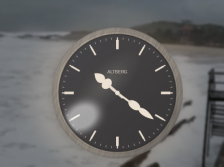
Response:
10h21
